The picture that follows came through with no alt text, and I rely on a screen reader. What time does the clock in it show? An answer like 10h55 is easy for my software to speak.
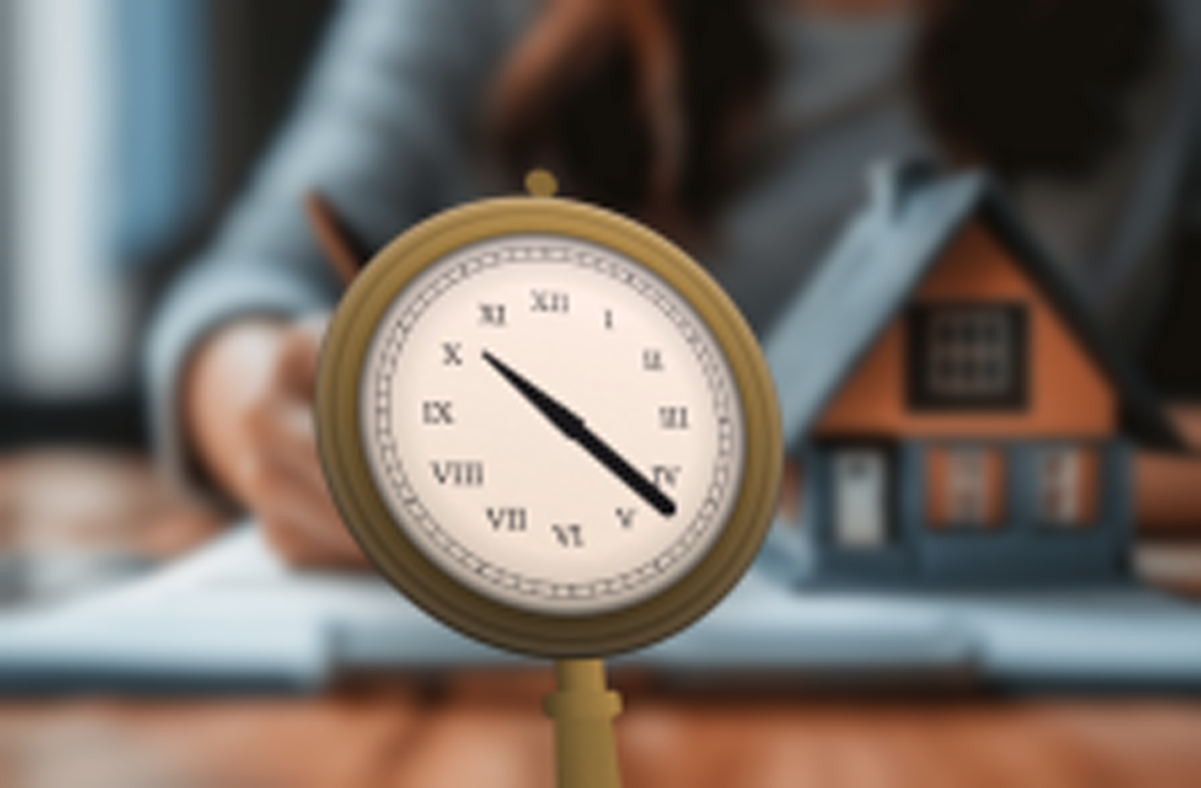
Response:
10h22
